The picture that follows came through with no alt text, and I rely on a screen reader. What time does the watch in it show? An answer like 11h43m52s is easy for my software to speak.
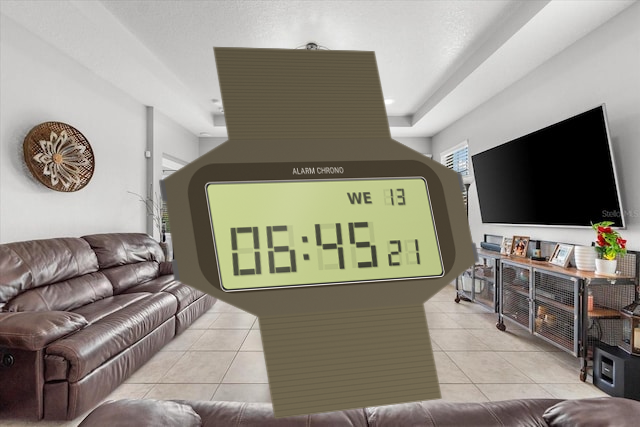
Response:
6h45m21s
